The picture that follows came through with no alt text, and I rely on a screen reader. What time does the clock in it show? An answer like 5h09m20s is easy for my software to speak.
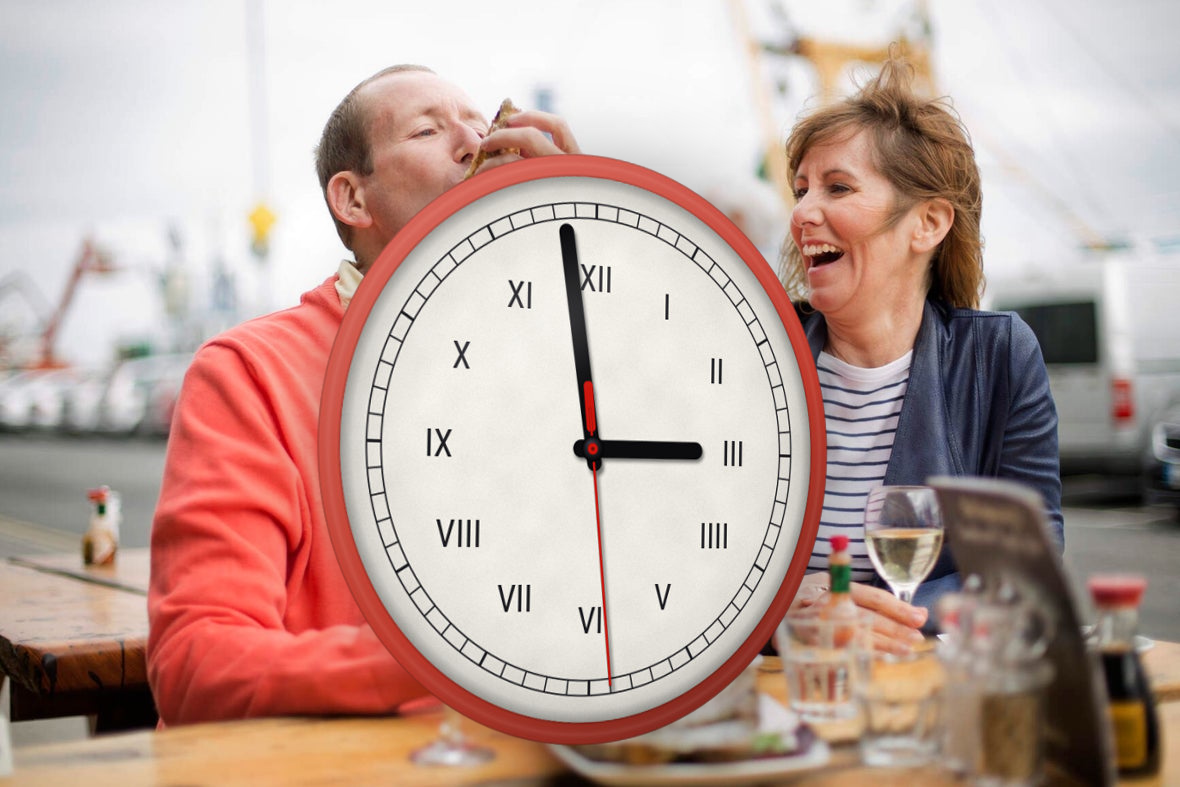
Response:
2h58m29s
